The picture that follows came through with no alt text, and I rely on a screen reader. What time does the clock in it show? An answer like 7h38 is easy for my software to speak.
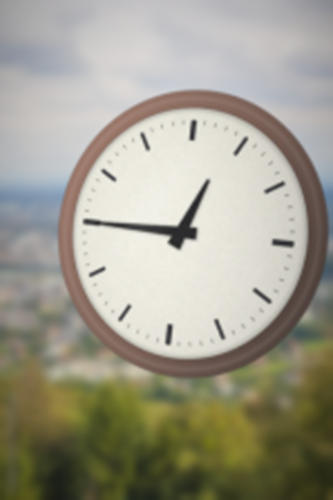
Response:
12h45
